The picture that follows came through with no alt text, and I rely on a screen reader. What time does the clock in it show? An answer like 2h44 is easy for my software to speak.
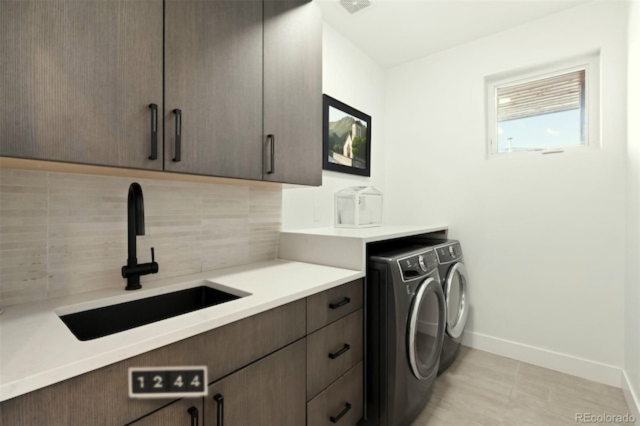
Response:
12h44
